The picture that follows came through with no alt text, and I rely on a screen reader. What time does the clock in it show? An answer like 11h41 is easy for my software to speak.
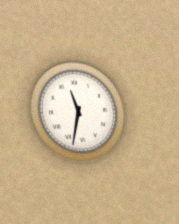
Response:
11h33
